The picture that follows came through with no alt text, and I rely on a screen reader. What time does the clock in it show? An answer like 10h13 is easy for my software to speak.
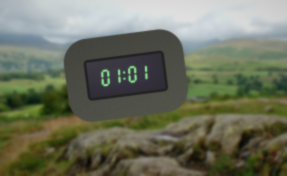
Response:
1h01
